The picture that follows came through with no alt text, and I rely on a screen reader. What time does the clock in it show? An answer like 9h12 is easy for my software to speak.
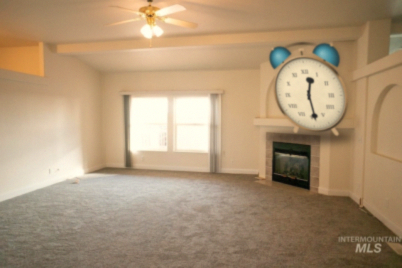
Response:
12h29
